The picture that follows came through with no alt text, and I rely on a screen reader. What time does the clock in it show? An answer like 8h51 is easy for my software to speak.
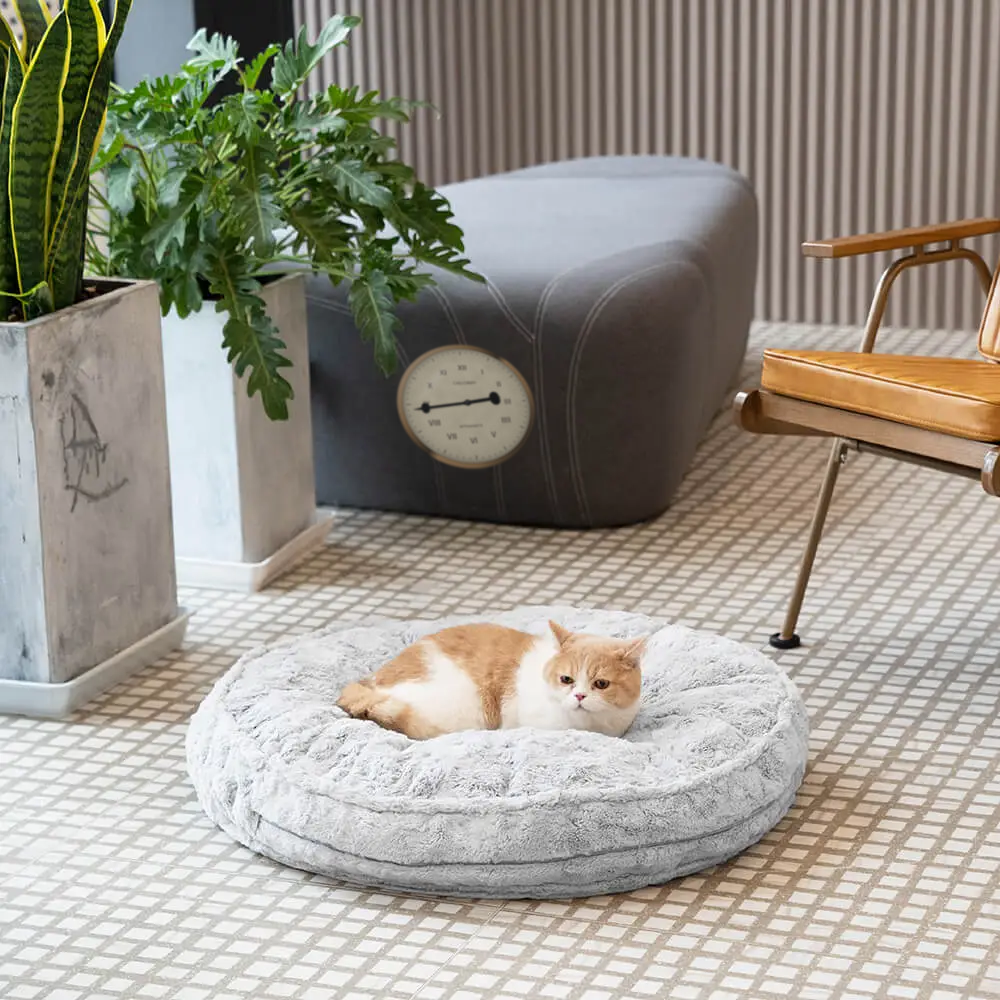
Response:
2h44
